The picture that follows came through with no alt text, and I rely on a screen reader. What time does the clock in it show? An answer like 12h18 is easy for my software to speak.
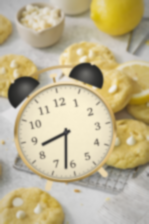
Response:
8h32
